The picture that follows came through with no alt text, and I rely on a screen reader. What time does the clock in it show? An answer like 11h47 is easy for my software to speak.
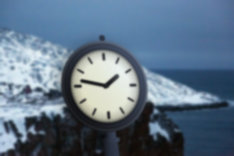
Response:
1h47
